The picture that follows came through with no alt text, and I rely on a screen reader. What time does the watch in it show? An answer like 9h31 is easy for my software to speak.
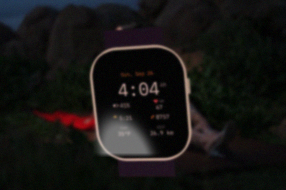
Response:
4h04
